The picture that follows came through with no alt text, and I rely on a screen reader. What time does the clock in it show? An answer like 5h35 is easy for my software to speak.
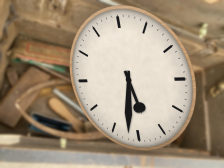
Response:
5h32
